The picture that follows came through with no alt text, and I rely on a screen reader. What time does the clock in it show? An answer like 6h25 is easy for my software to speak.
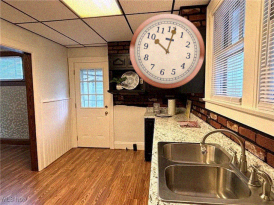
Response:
10h01
